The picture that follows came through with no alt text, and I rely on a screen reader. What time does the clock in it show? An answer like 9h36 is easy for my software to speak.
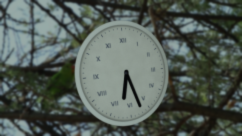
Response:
6h27
